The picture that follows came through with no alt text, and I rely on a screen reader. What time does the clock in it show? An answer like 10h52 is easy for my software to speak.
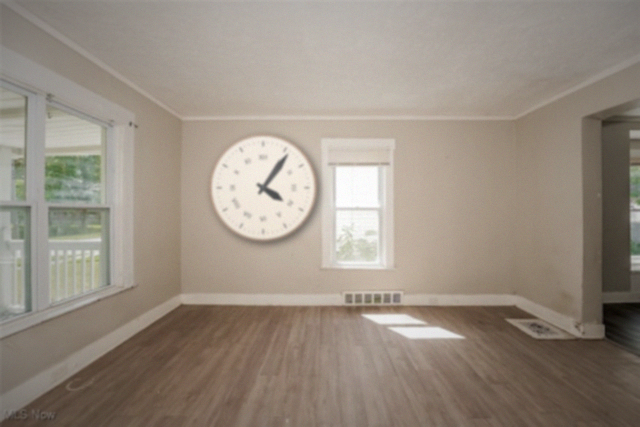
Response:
4h06
